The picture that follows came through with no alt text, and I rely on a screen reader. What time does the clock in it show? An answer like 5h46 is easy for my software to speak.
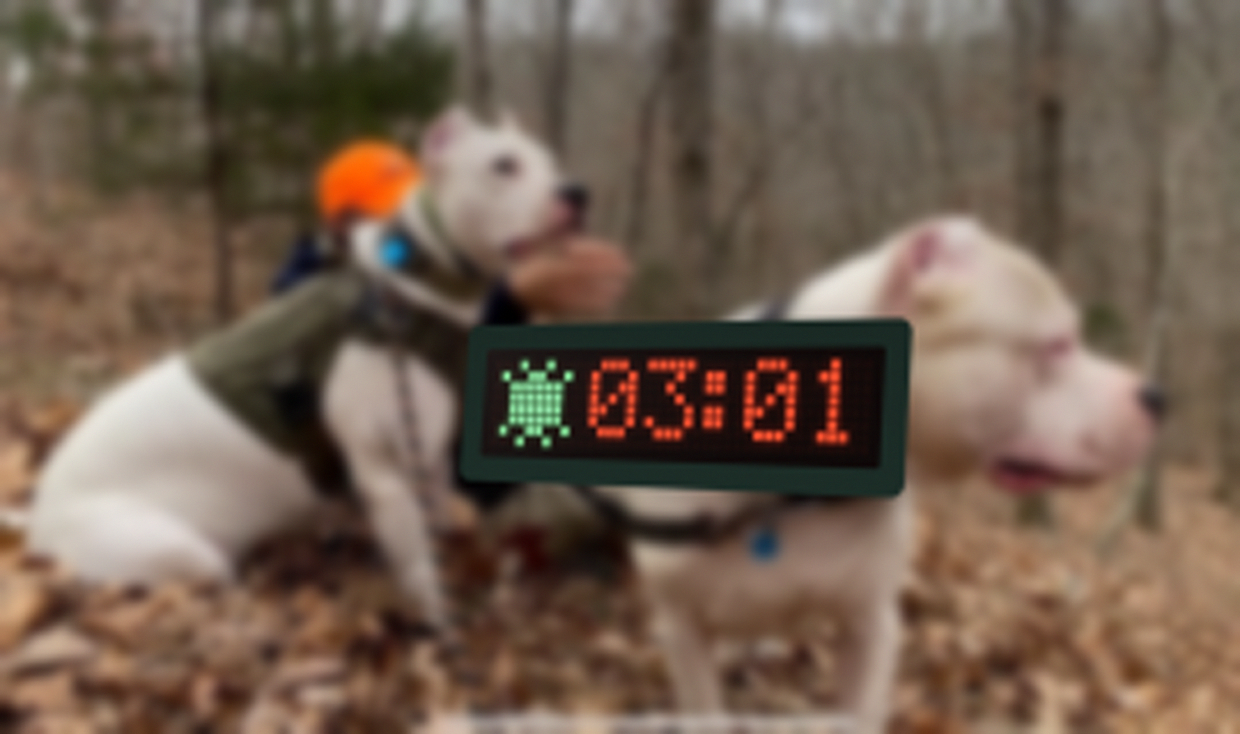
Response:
3h01
